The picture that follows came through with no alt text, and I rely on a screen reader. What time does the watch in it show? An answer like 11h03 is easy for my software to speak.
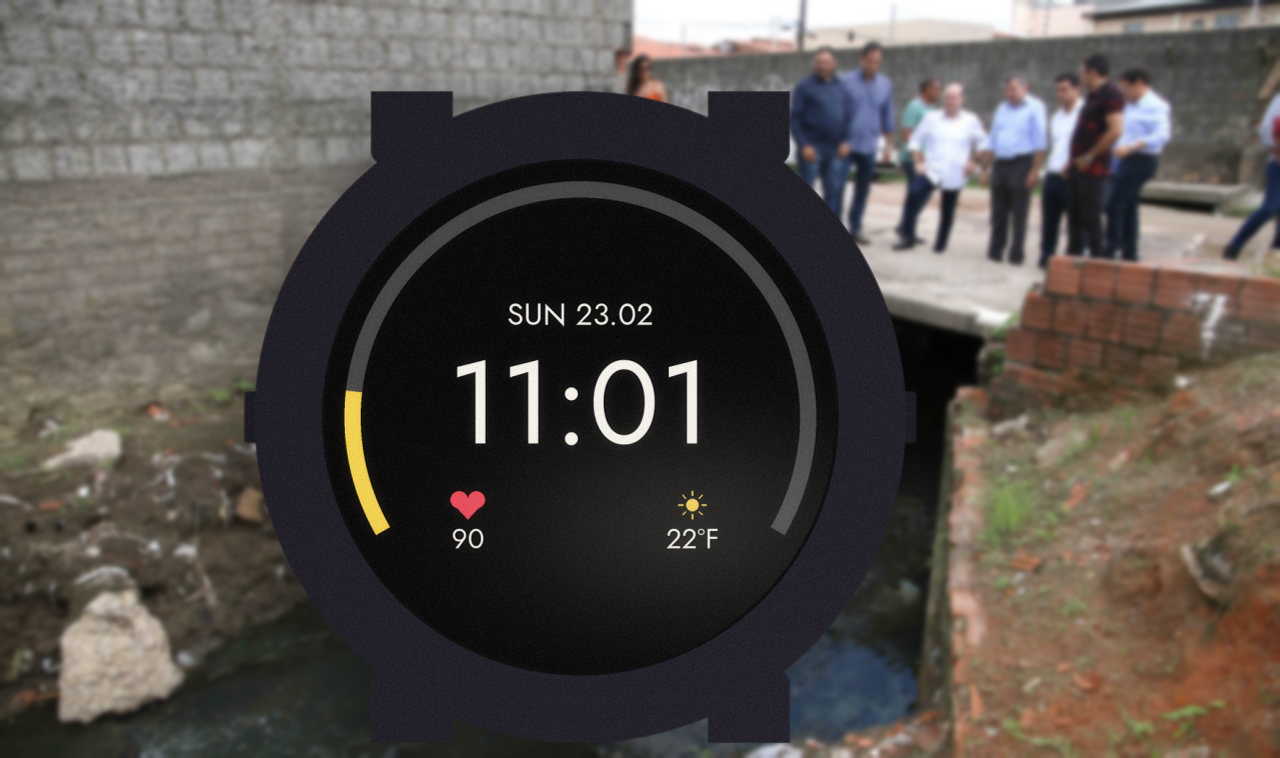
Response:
11h01
